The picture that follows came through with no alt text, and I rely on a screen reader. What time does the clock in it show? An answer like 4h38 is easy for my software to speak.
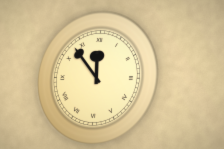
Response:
11h53
